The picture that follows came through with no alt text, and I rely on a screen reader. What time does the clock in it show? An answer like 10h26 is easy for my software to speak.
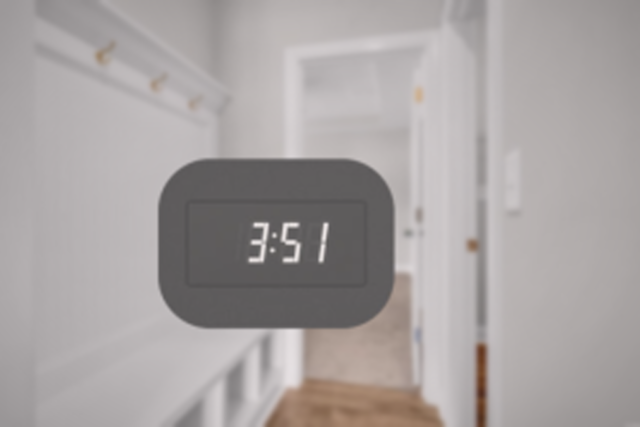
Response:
3h51
